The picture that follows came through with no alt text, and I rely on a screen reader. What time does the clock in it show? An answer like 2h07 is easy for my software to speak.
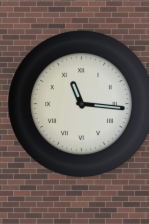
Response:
11h16
